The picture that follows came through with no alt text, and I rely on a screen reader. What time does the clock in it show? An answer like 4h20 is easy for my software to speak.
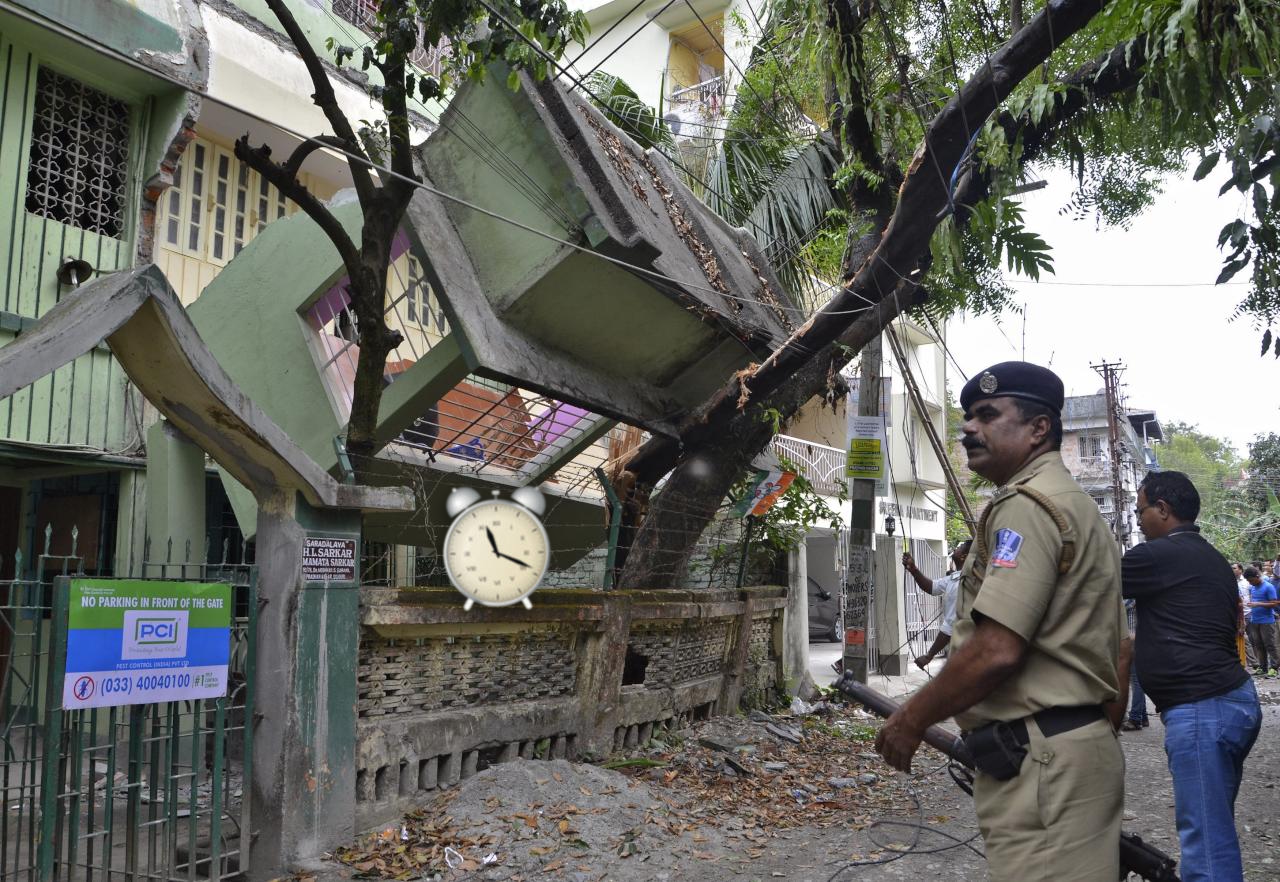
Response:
11h19
